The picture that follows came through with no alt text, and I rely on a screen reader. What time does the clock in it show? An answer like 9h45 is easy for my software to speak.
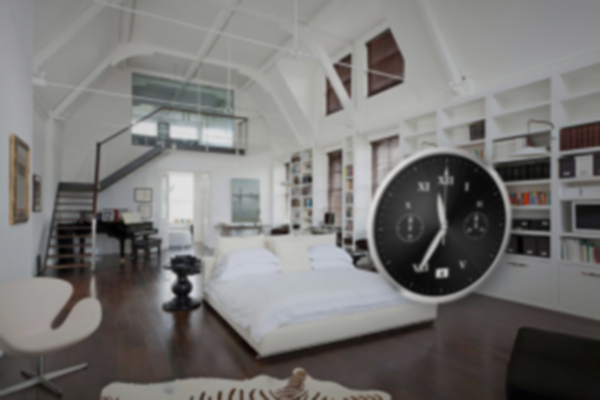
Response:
11h35
